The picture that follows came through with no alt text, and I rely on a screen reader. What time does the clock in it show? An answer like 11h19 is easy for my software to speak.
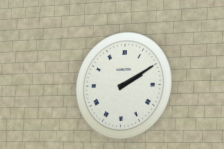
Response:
2h10
